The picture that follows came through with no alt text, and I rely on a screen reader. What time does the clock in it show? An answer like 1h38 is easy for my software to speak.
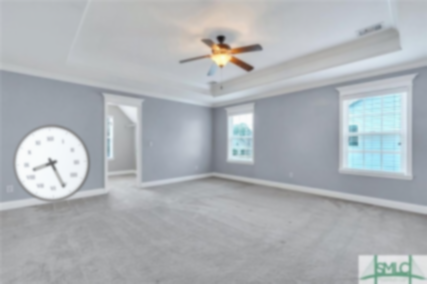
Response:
8h26
